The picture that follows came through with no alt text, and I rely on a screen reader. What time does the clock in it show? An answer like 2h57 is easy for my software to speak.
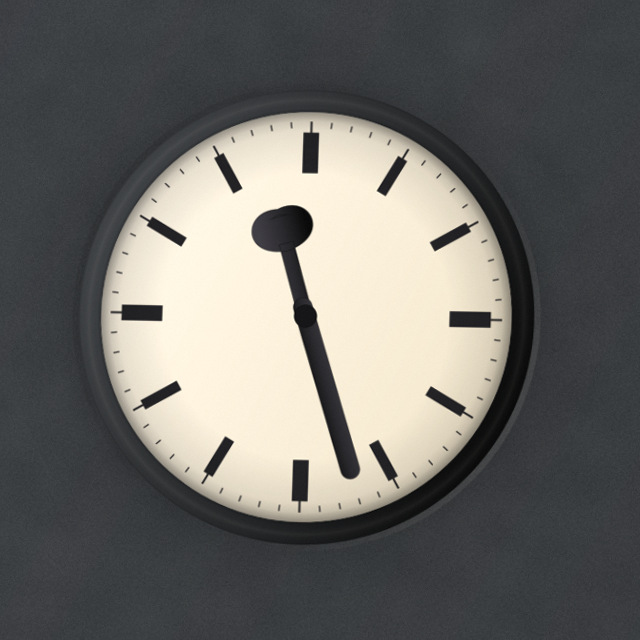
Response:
11h27
